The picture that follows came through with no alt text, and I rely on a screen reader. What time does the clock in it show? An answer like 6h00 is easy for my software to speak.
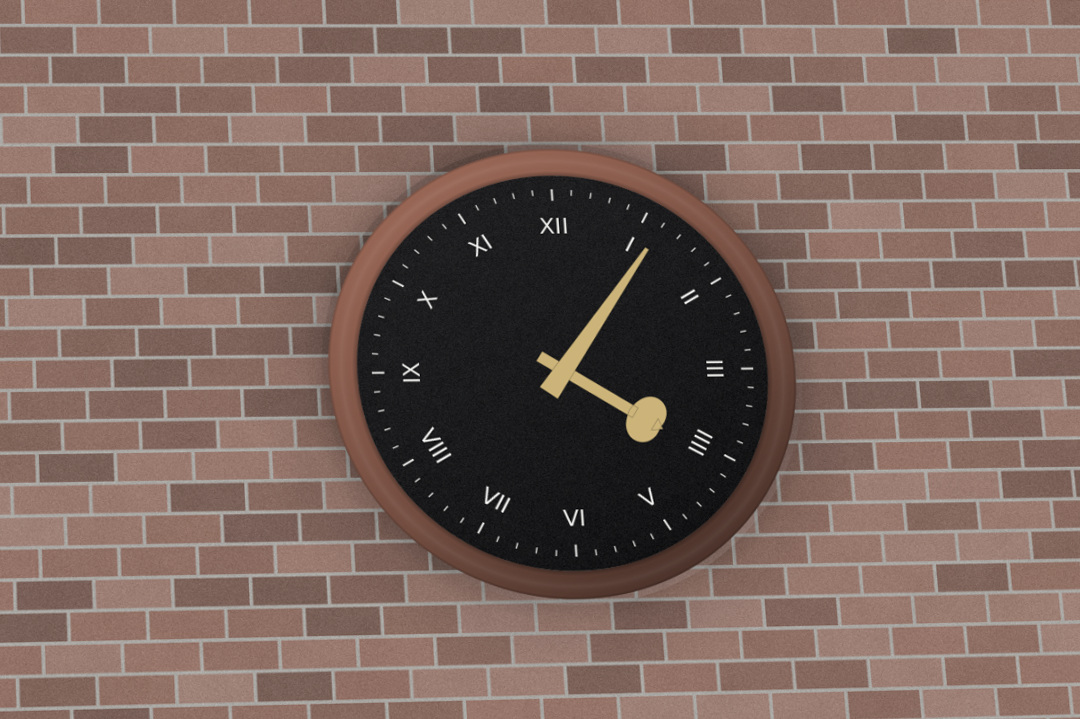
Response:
4h06
